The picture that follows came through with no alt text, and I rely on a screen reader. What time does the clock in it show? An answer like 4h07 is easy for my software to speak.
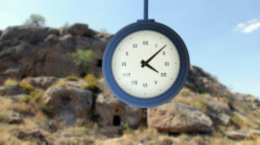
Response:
4h08
